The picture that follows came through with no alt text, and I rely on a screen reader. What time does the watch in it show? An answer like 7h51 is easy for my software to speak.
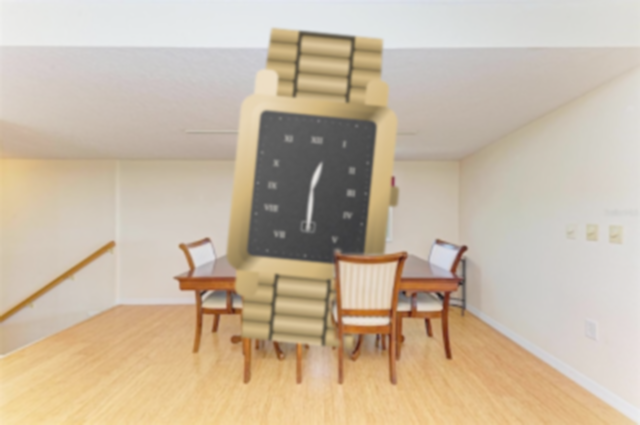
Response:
12h30
